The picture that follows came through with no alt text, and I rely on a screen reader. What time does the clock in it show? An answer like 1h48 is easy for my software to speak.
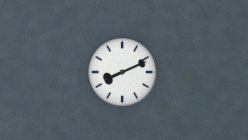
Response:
8h11
